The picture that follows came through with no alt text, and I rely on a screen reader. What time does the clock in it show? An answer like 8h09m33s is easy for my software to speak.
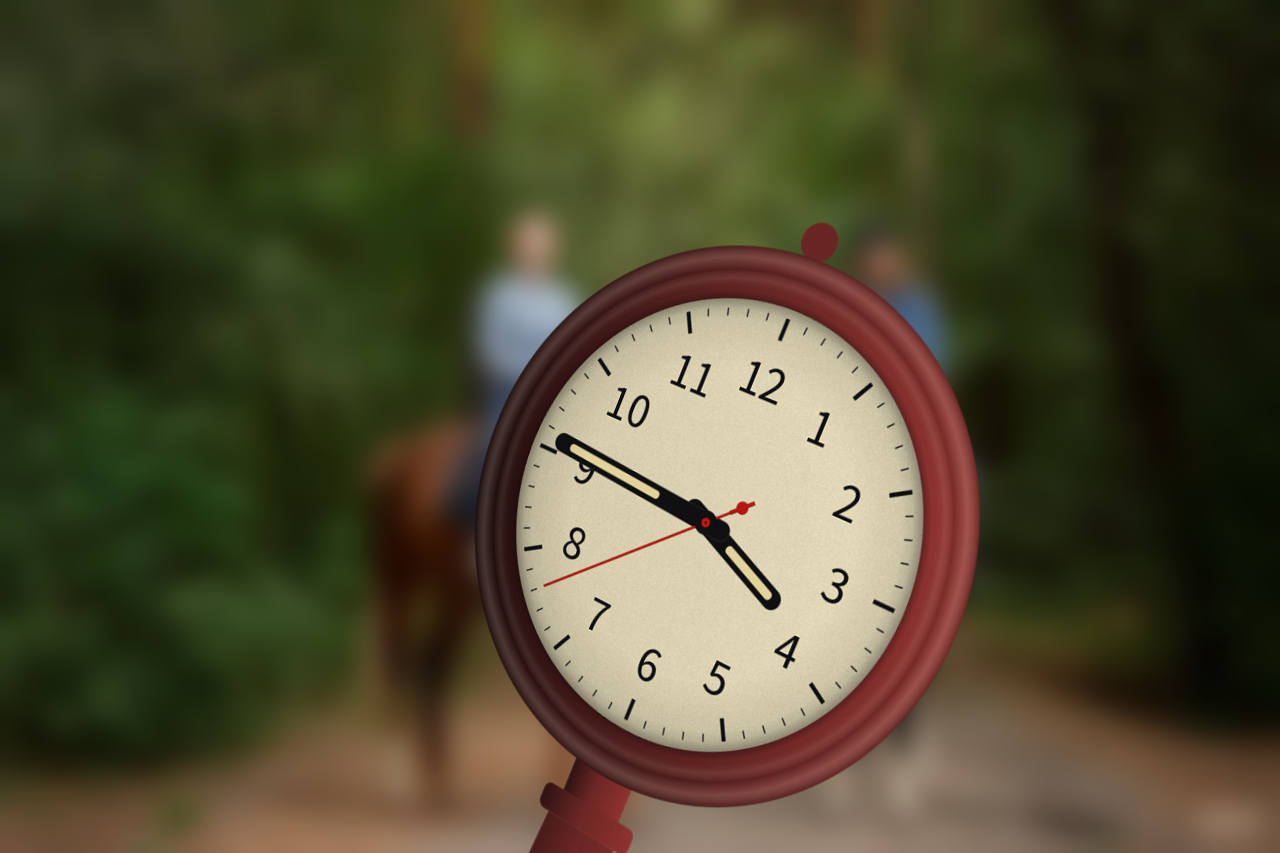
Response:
3h45m38s
